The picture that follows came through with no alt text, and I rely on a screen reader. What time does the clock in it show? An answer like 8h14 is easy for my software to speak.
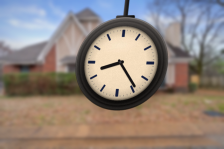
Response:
8h24
